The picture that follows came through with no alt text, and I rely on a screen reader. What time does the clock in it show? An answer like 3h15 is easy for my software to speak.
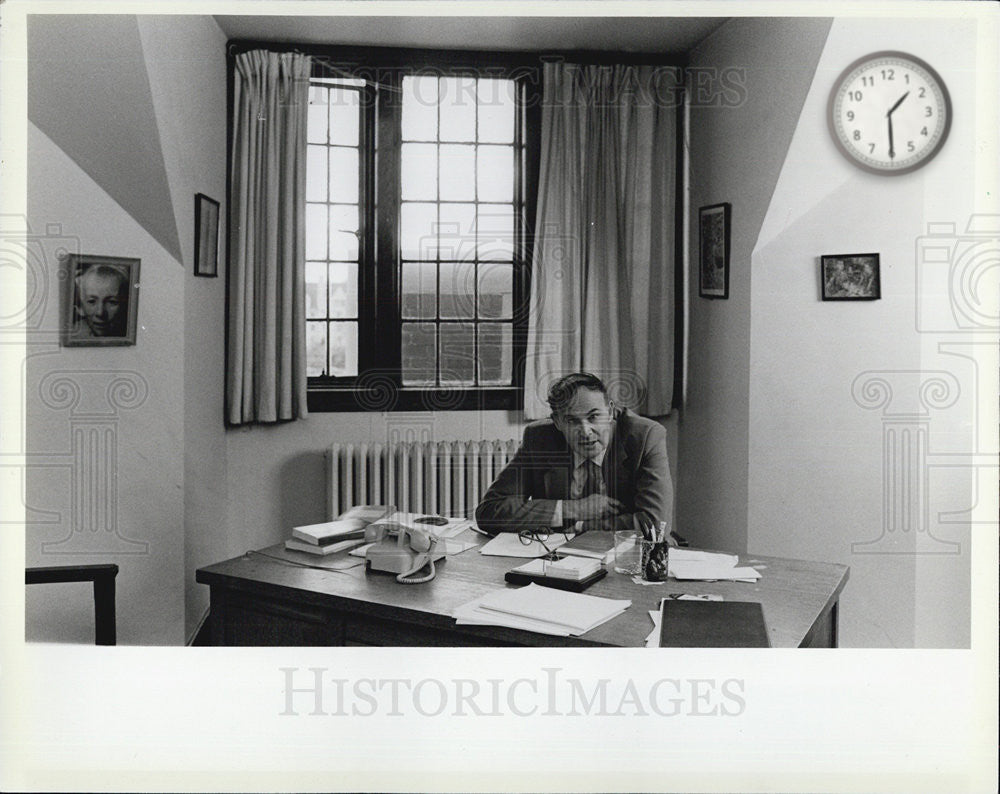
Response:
1h30
